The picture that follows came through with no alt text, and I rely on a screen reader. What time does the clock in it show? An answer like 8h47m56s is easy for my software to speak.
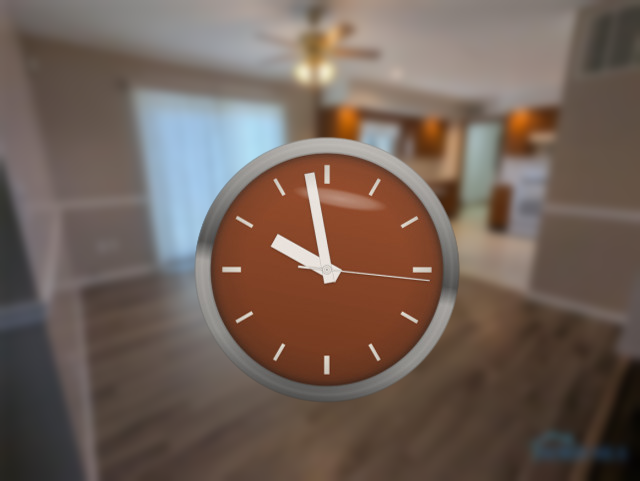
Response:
9h58m16s
